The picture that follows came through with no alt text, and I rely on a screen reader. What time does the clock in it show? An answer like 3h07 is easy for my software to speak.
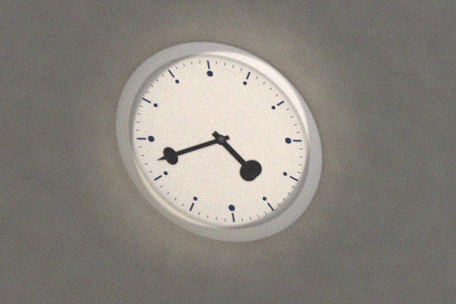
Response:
4h42
